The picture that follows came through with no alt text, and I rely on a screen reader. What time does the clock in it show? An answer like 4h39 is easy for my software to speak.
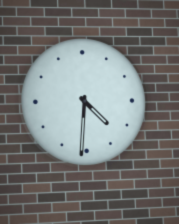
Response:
4h31
